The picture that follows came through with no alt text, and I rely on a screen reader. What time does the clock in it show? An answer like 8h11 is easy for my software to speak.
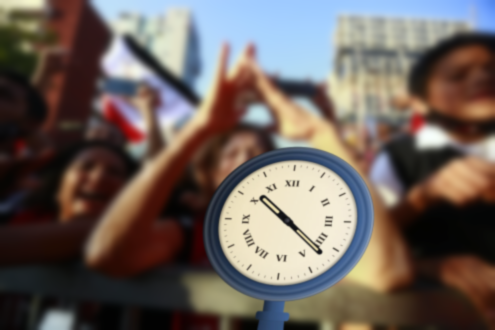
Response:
10h22
